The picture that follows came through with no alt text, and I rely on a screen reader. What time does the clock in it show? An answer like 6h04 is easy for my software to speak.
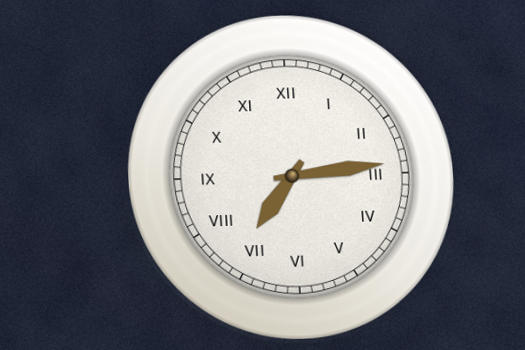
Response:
7h14
